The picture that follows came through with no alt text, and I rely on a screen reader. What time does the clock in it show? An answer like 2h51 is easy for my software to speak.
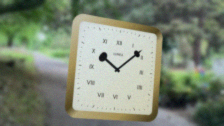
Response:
10h08
